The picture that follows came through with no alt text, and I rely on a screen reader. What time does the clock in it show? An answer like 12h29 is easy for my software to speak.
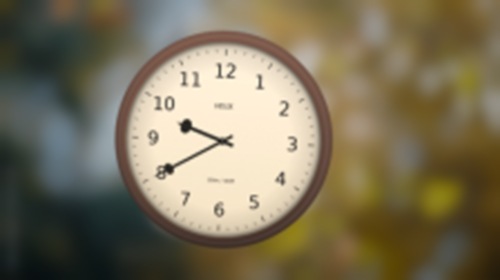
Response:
9h40
